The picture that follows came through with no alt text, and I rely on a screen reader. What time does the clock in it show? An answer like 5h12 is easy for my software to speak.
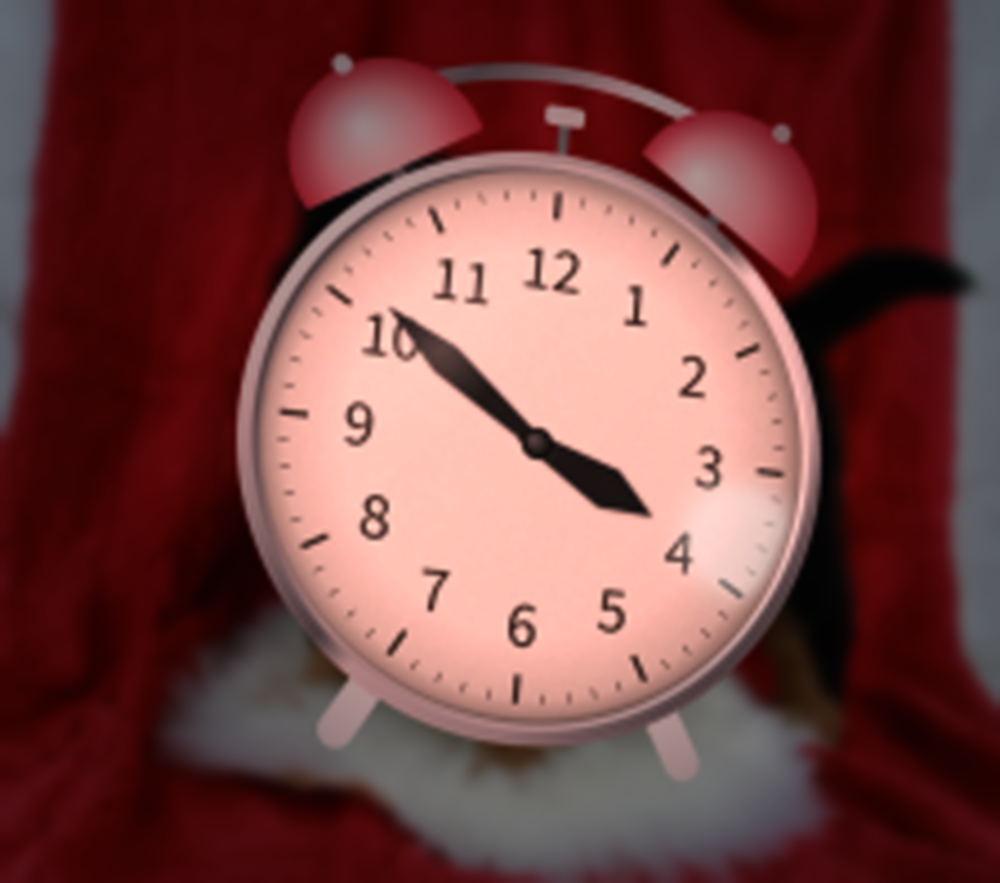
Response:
3h51
